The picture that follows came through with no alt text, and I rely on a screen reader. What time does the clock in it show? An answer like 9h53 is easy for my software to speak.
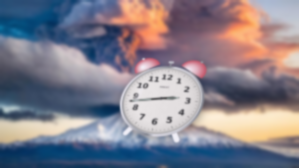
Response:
2h43
